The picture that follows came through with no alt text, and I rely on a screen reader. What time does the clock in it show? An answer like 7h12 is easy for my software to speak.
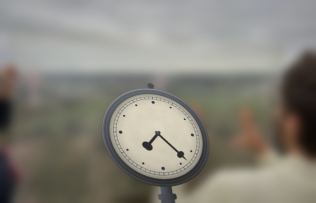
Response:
7h23
